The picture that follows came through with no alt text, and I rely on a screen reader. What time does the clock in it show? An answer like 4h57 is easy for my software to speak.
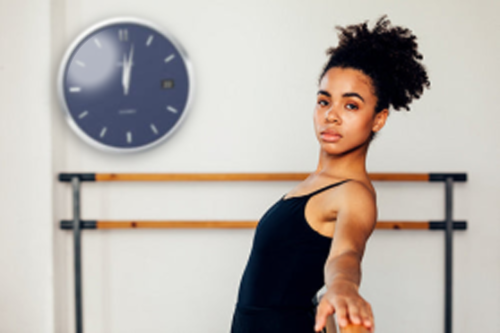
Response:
12h02
